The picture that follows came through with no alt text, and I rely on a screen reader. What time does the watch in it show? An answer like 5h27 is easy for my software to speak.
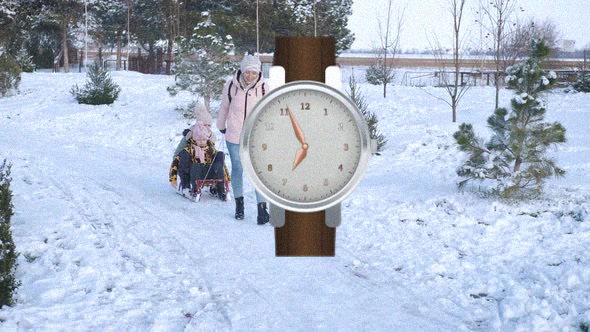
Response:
6h56
